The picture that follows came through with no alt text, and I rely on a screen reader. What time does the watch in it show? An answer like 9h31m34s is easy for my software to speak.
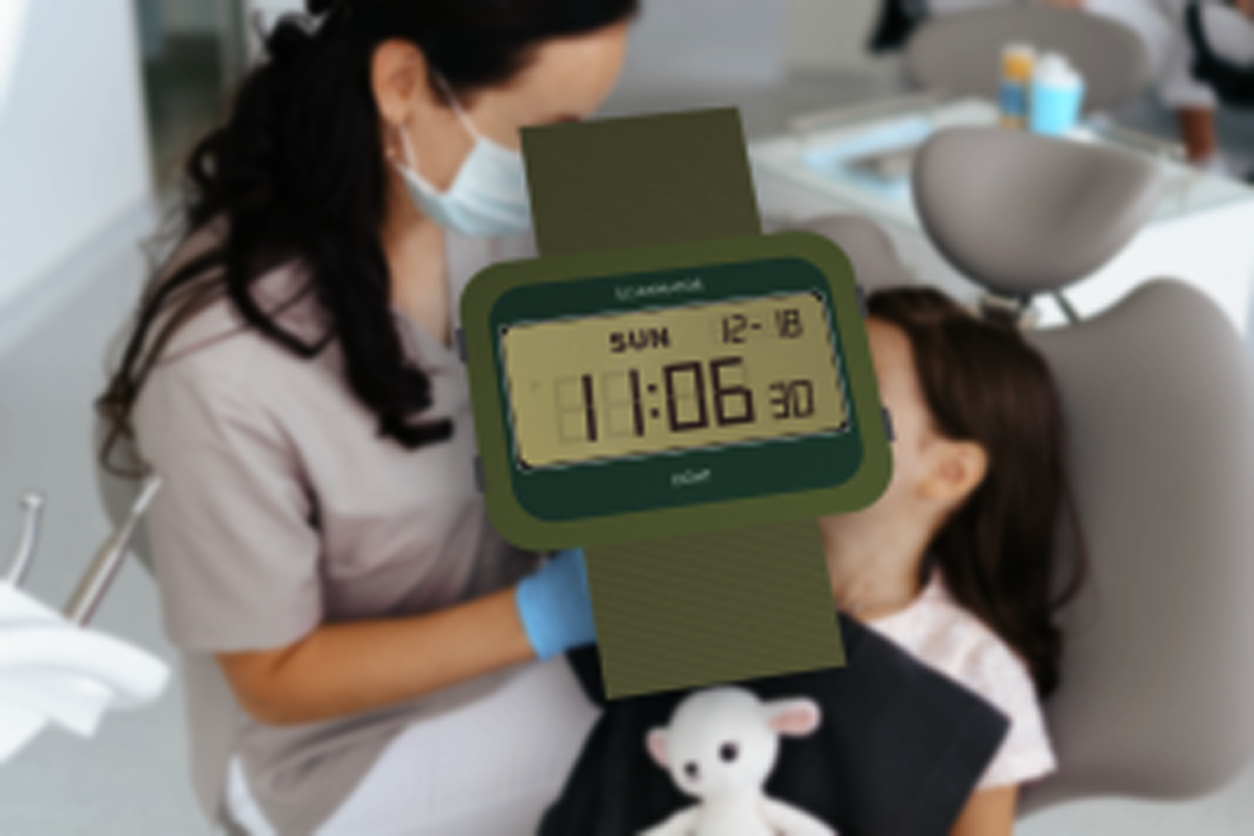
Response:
11h06m30s
